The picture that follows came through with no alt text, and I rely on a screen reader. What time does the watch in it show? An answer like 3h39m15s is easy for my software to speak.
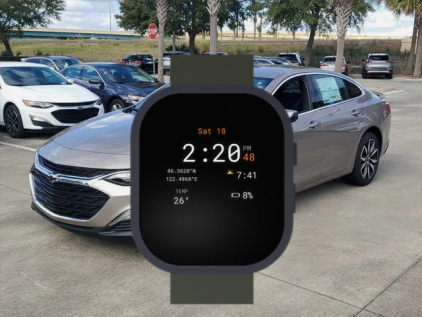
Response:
2h20m48s
